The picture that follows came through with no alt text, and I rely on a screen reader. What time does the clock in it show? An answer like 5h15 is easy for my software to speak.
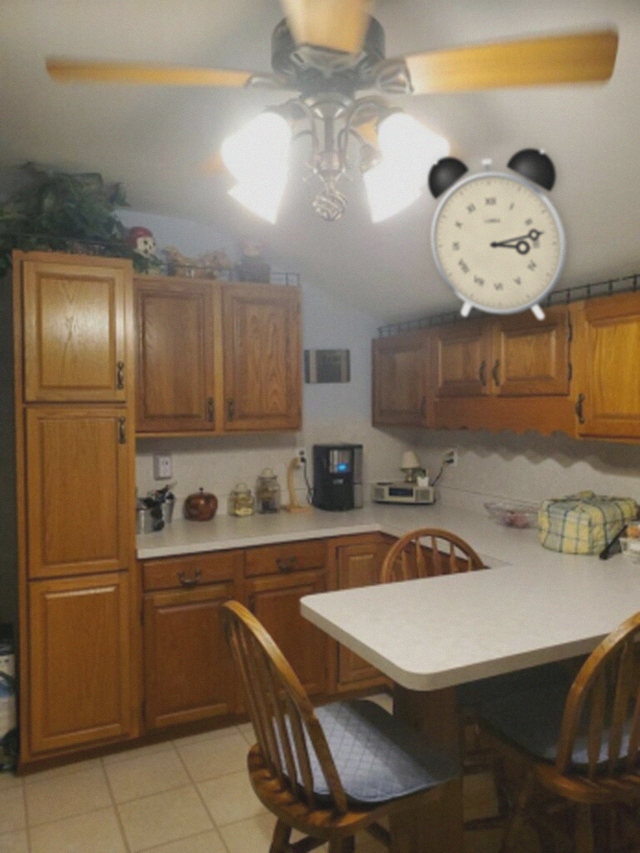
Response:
3h13
